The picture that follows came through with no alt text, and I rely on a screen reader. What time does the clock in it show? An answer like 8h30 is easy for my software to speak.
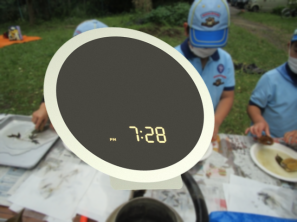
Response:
7h28
